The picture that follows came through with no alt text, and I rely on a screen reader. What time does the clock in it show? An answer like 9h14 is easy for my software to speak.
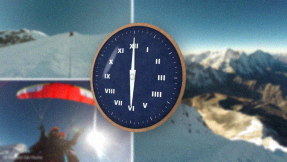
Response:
6h00
